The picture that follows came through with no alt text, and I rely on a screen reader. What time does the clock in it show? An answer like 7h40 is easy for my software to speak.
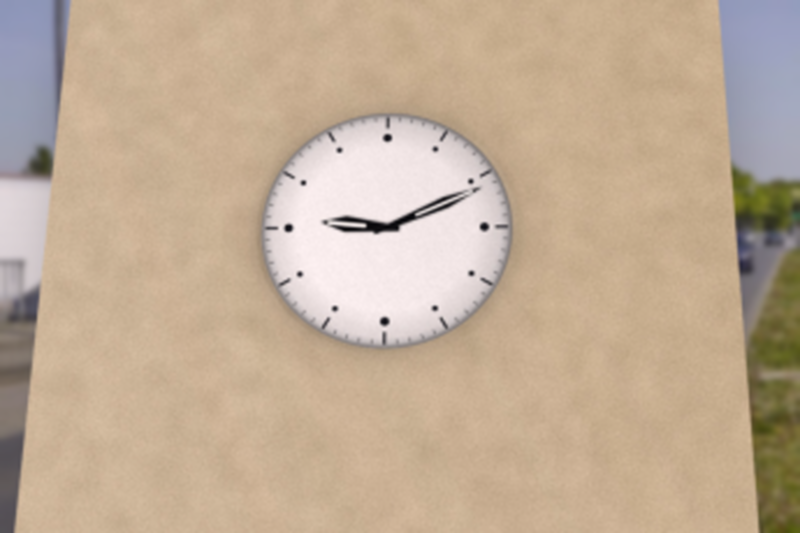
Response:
9h11
